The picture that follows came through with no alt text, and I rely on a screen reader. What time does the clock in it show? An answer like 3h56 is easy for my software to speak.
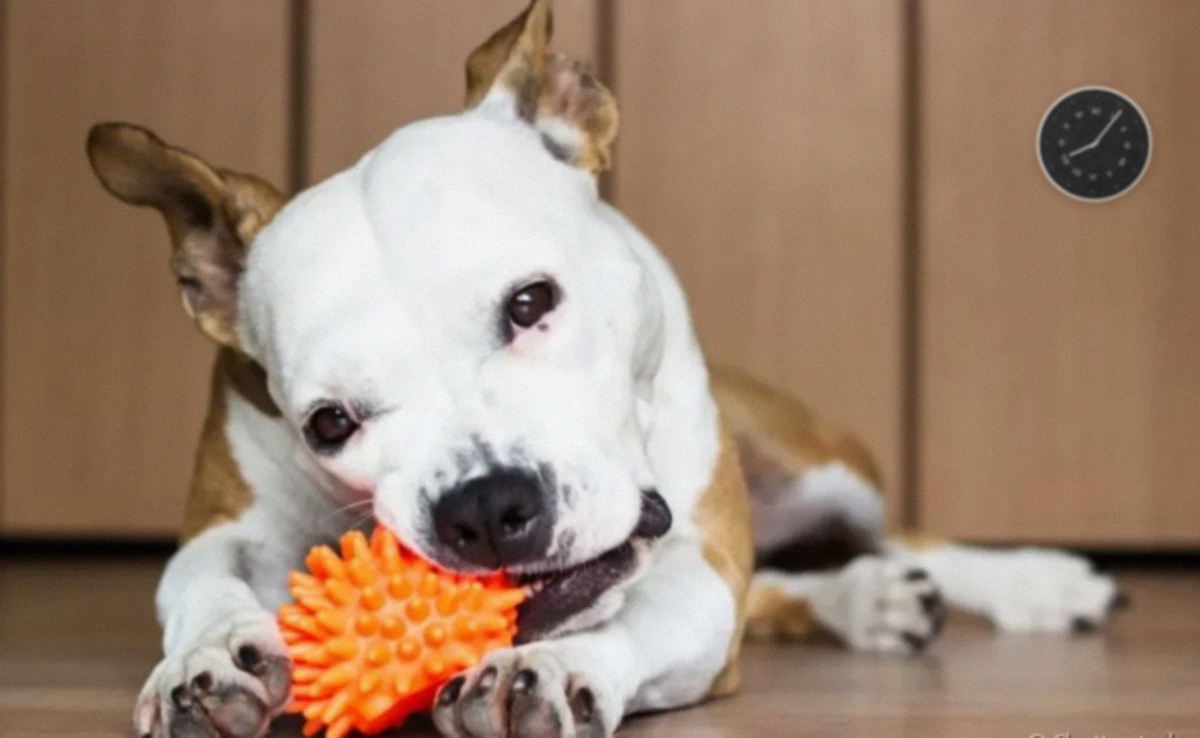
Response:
8h06
